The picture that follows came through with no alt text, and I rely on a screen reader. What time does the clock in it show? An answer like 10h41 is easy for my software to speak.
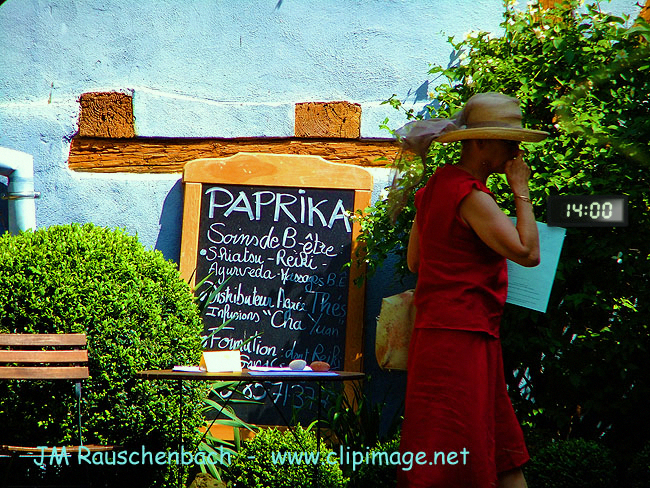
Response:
14h00
